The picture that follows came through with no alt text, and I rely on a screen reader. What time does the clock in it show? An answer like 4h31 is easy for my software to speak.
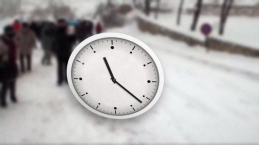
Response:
11h22
